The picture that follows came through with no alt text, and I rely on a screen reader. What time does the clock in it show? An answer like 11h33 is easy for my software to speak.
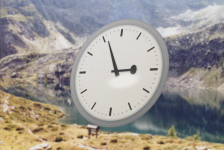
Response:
2h56
